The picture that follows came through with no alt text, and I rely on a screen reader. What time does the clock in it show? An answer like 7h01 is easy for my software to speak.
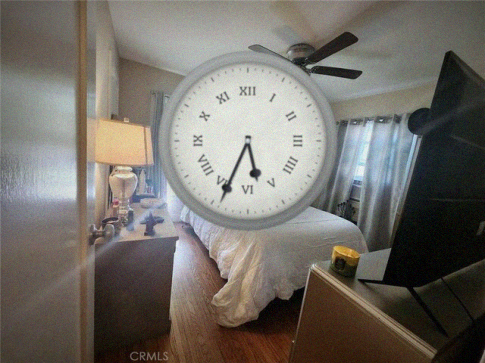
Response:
5h34
